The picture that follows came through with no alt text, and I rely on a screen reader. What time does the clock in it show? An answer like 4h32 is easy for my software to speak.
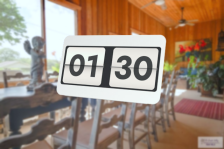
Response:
1h30
